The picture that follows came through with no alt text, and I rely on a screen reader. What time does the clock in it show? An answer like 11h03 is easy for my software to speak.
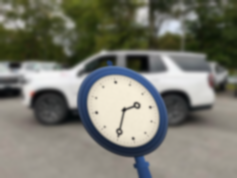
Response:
2h35
